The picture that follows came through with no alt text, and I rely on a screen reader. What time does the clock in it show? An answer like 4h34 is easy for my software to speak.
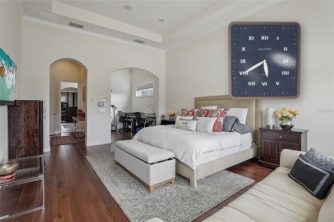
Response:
5h40
